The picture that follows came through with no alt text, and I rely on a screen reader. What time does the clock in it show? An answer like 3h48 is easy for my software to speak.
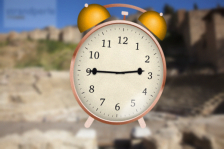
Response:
2h45
